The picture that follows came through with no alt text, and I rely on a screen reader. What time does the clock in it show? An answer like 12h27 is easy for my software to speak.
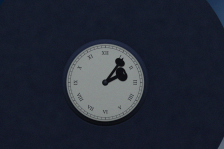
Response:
2h06
